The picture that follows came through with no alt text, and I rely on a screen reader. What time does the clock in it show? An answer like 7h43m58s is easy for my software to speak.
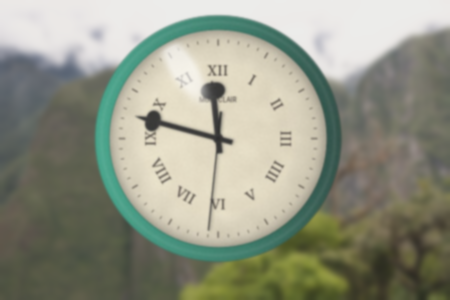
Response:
11h47m31s
